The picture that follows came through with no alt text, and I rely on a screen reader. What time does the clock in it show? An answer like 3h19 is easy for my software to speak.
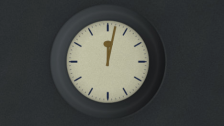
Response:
12h02
